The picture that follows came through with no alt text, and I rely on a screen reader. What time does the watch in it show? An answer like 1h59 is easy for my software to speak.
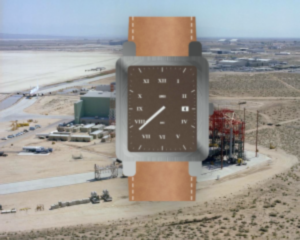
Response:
7h38
